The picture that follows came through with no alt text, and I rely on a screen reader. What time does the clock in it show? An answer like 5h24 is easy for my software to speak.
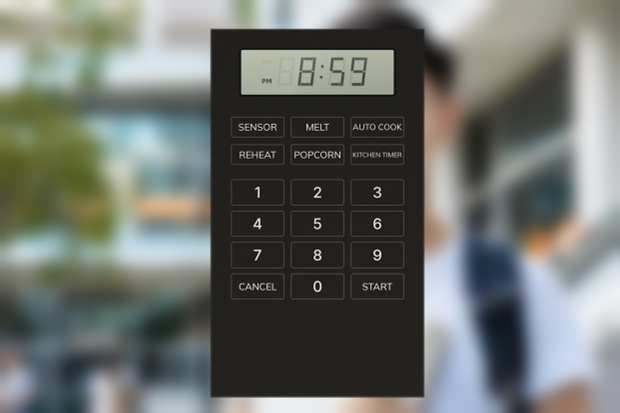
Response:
8h59
